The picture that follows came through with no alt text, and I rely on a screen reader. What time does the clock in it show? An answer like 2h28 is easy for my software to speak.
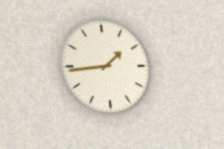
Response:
1h44
